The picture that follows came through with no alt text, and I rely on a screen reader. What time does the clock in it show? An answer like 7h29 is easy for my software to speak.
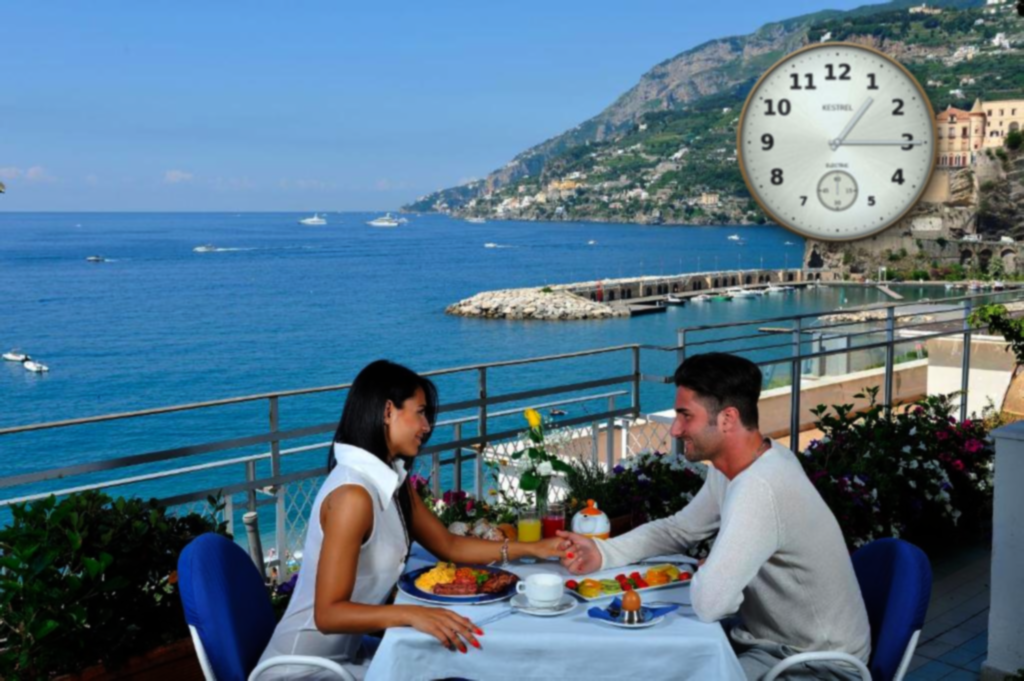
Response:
1h15
